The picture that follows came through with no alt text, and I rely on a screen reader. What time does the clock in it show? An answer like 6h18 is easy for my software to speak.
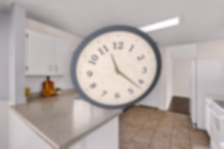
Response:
11h22
